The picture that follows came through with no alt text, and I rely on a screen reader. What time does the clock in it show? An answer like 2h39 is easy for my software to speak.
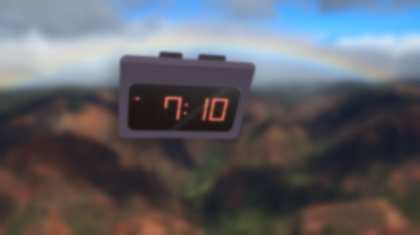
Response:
7h10
